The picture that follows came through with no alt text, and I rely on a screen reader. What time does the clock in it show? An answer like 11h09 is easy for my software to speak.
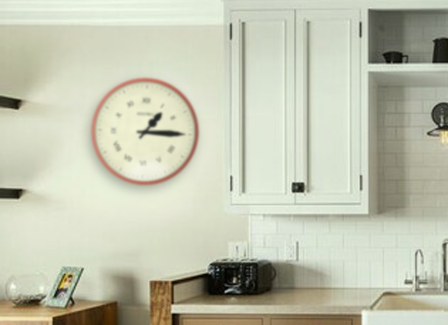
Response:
1h15
